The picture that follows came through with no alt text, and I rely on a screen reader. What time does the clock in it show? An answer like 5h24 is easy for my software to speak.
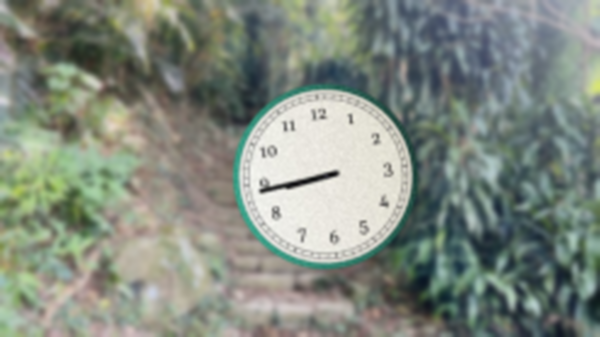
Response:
8h44
